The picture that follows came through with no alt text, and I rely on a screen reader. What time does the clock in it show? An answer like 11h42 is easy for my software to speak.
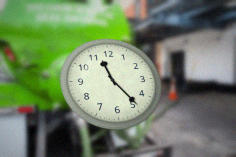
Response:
11h24
